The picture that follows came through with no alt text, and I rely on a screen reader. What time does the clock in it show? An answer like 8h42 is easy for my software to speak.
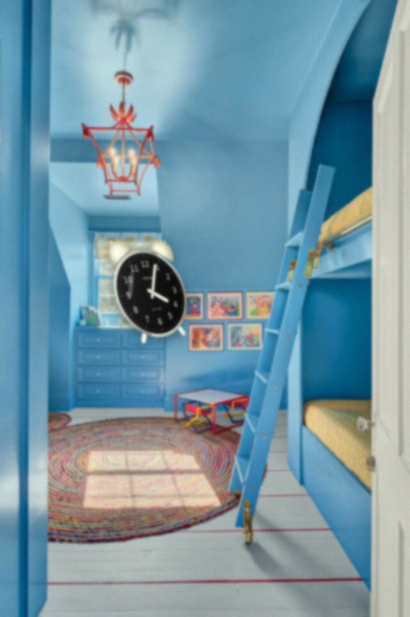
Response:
4h04
